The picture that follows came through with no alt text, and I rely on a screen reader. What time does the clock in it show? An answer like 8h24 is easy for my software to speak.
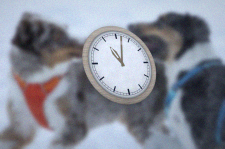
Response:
11h02
